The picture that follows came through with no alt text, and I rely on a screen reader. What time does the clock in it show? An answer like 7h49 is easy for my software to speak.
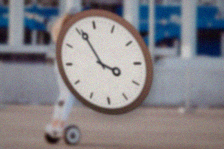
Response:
3h56
